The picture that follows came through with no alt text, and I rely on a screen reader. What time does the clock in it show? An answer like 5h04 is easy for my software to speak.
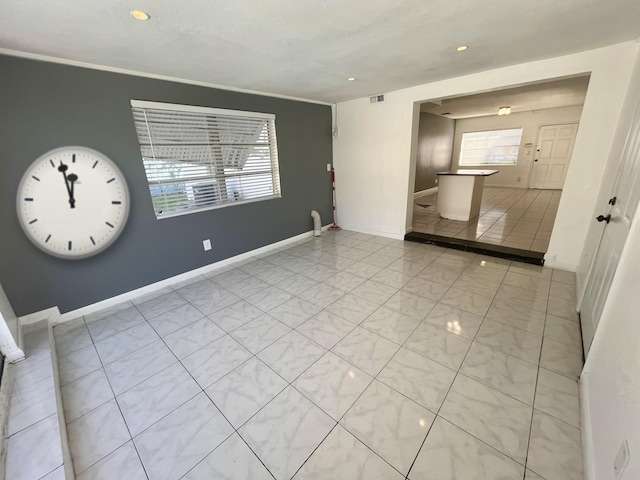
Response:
11h57
